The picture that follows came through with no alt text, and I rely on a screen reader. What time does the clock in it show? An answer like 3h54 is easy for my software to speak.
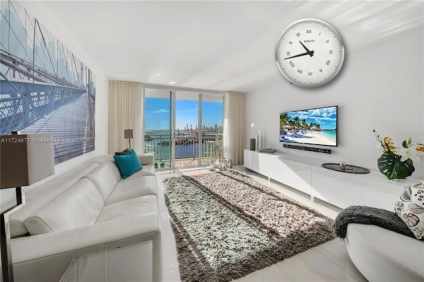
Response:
10h43
